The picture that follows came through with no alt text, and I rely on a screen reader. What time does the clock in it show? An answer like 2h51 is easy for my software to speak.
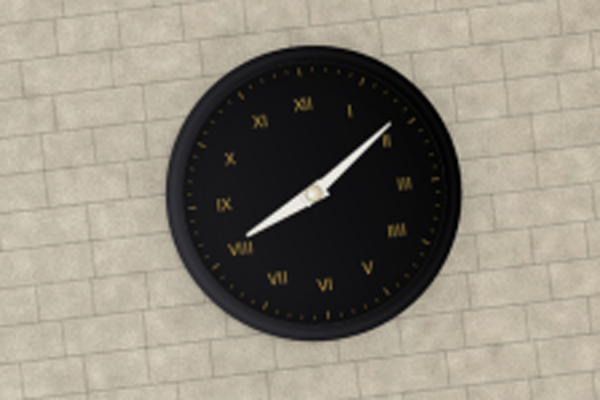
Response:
8h09
